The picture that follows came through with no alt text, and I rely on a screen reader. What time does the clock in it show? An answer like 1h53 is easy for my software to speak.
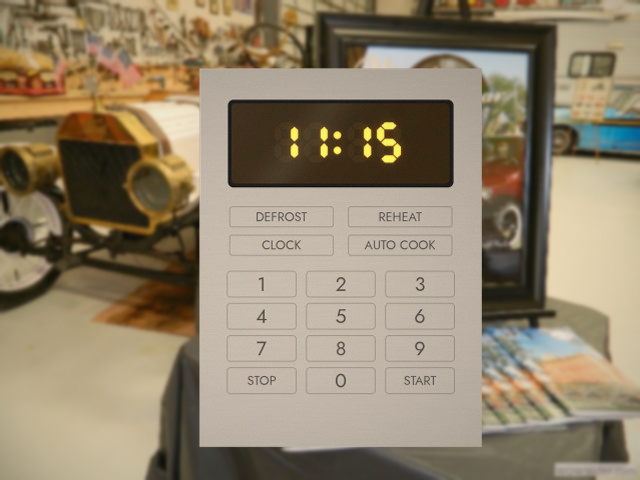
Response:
11h15
